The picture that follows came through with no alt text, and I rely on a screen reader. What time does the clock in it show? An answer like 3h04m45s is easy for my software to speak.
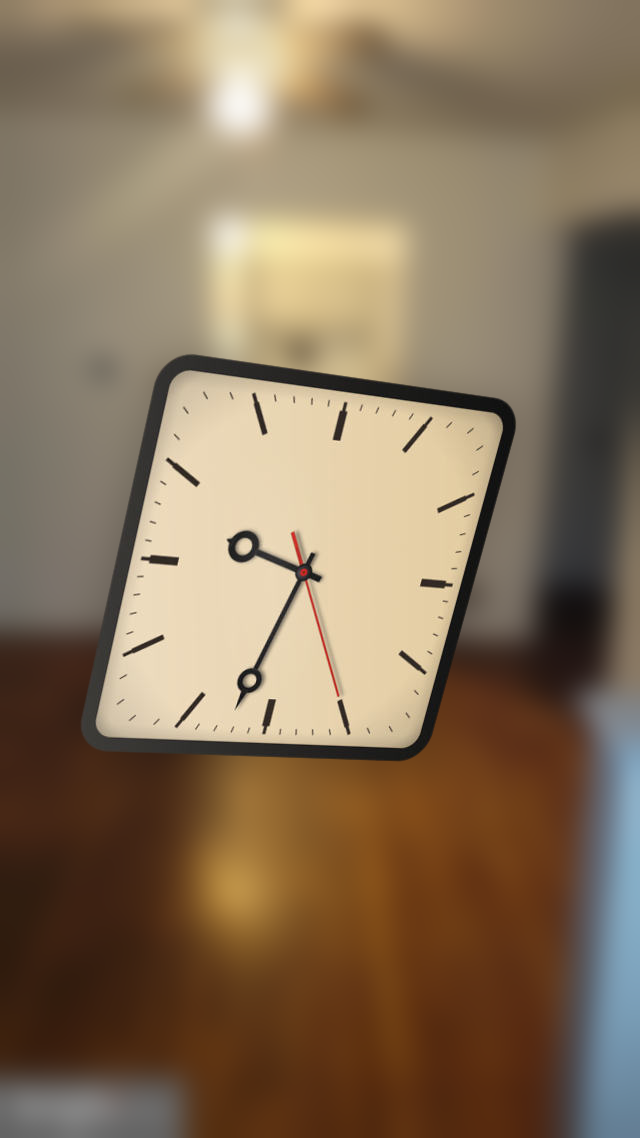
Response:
9h32m25s
